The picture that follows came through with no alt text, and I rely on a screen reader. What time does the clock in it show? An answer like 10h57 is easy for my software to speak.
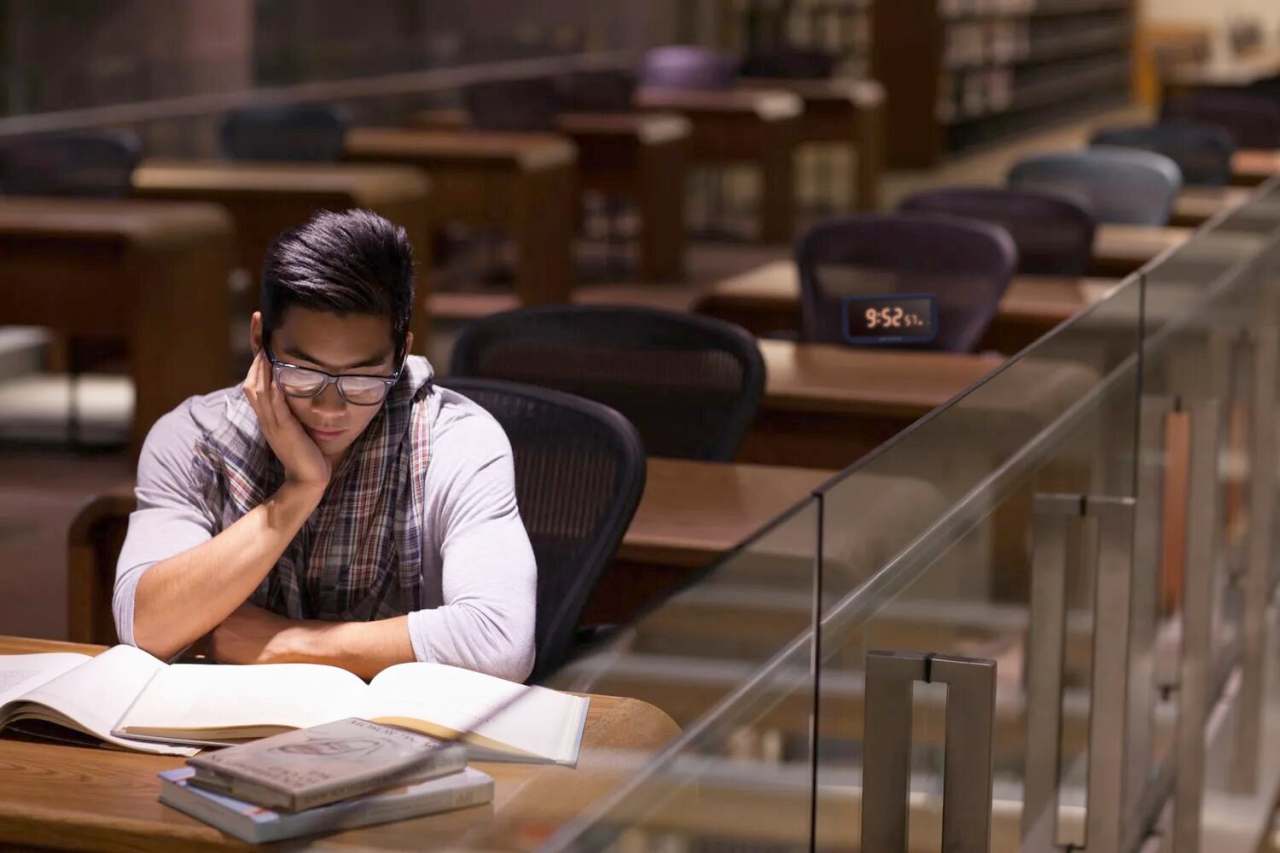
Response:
9h52
